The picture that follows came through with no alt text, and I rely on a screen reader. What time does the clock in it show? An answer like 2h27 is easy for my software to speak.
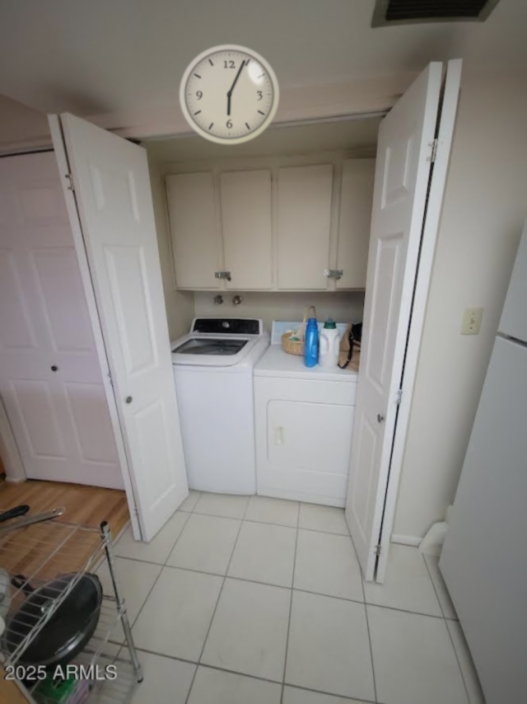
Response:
6h04
